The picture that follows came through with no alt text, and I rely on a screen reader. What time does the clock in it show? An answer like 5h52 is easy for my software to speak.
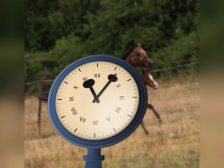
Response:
11h06
